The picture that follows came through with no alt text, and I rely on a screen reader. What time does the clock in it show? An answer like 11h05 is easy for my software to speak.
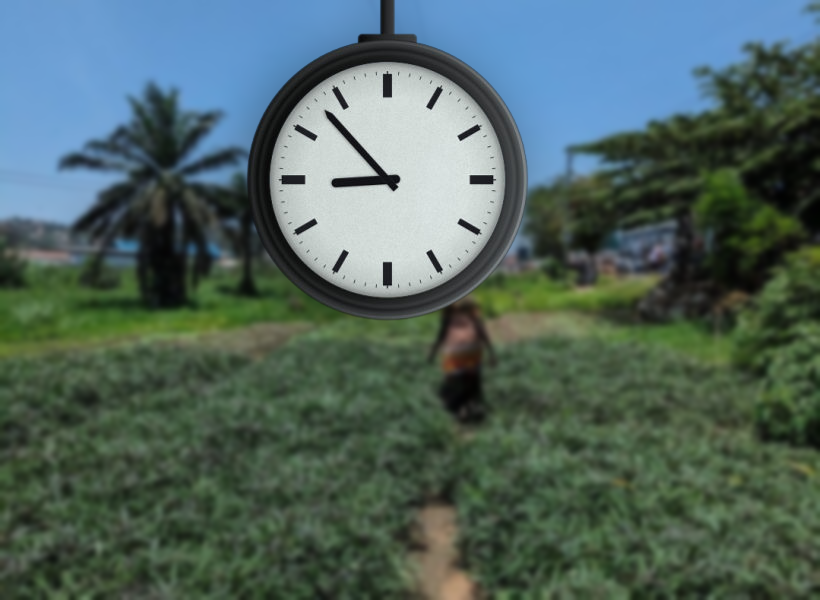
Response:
8h53
